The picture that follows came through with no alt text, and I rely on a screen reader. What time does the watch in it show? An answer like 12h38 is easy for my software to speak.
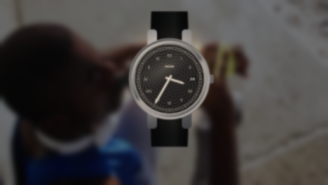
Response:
3h35
